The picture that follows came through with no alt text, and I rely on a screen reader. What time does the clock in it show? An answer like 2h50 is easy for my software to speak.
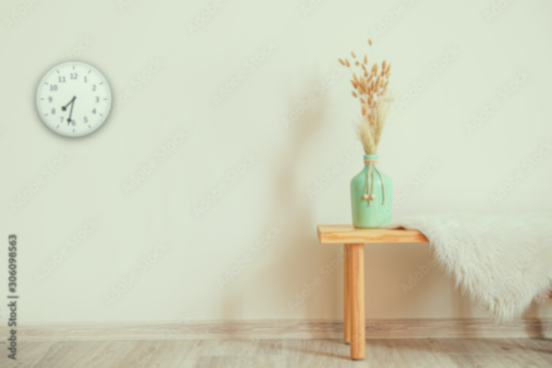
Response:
7h32
